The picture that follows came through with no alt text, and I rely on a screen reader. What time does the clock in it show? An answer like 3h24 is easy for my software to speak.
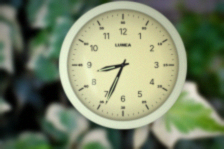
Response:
8h34
